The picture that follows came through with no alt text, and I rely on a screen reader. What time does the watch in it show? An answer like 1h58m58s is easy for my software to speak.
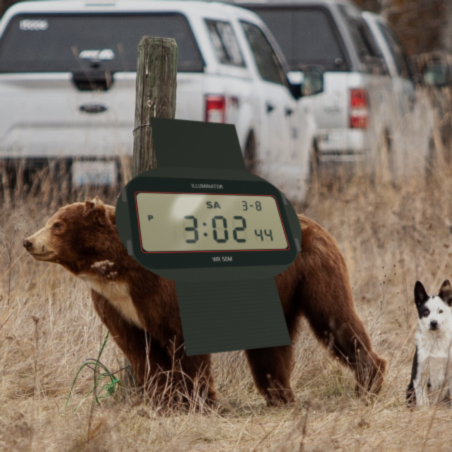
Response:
3h02m44s
